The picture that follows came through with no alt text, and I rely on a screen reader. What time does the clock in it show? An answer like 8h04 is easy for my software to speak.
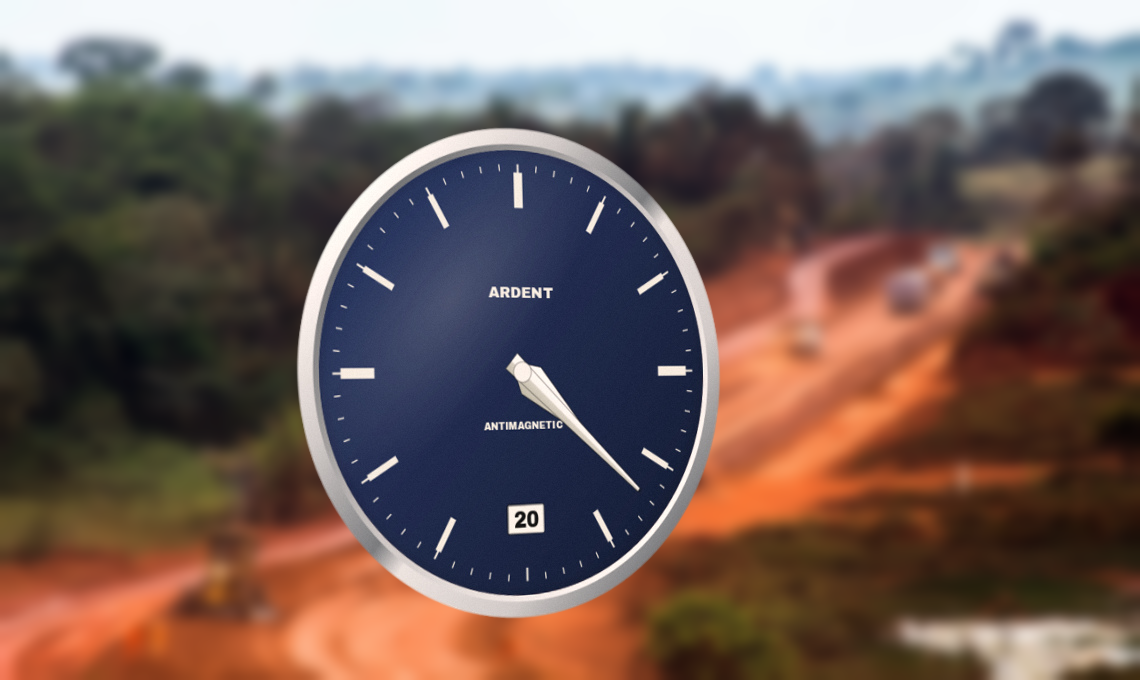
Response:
4h22
